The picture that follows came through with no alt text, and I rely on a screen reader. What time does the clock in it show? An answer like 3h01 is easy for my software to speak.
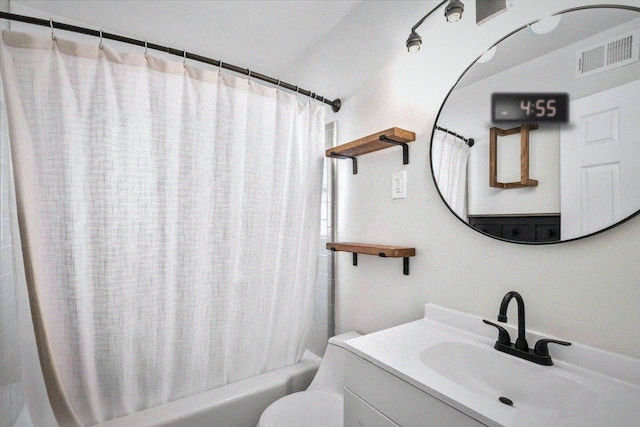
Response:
4h55
